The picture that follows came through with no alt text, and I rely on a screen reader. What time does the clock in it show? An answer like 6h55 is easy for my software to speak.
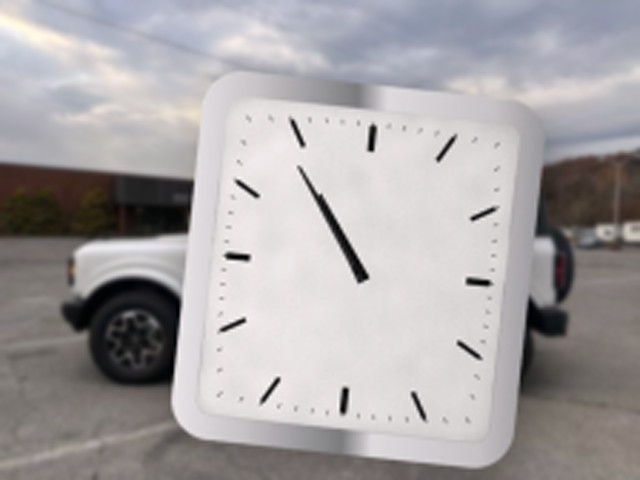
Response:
10h54
